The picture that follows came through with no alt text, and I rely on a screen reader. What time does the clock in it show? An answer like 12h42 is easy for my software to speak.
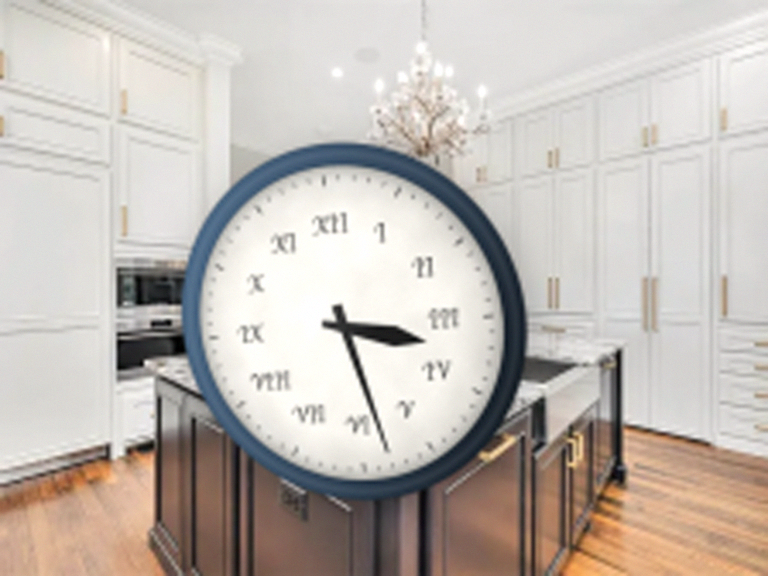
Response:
3h28
